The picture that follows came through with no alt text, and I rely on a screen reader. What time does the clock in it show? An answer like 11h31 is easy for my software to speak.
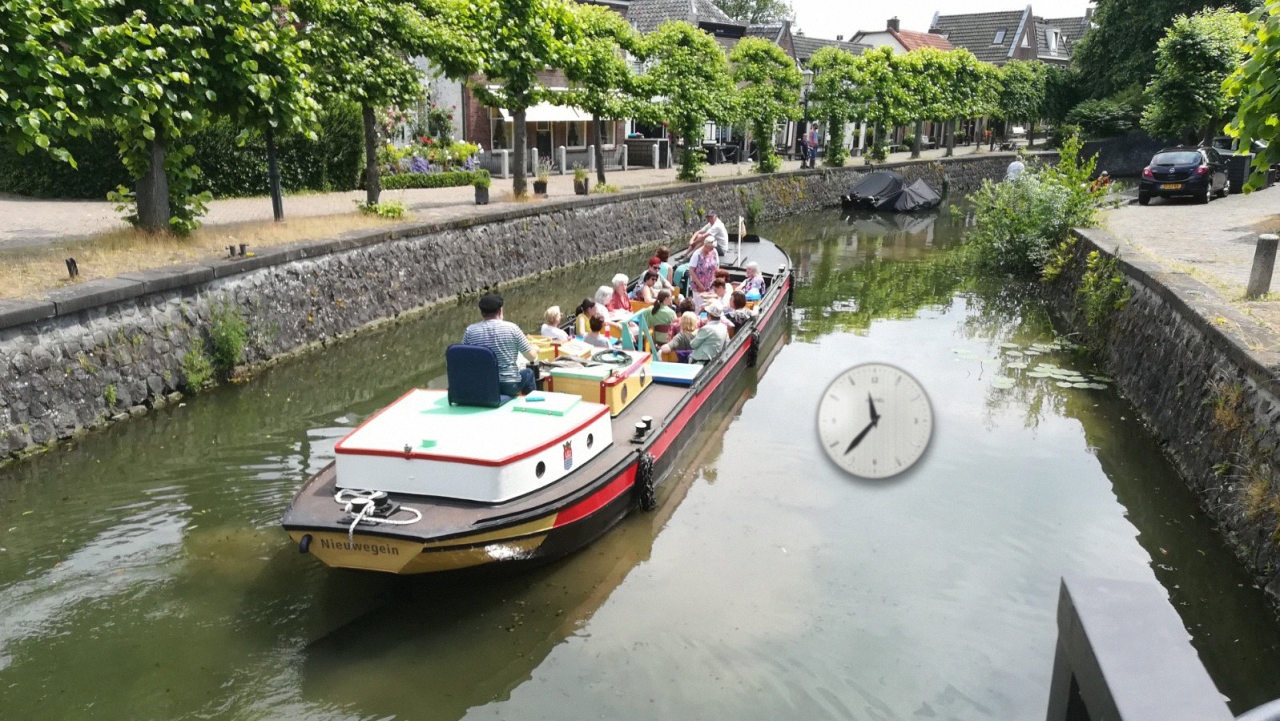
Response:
11h37
